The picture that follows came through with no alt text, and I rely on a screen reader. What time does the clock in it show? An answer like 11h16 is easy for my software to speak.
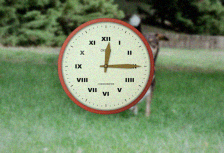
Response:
12h15
